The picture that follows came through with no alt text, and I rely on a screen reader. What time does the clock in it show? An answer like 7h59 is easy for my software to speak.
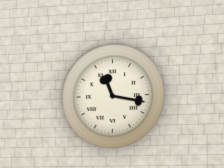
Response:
11h17
